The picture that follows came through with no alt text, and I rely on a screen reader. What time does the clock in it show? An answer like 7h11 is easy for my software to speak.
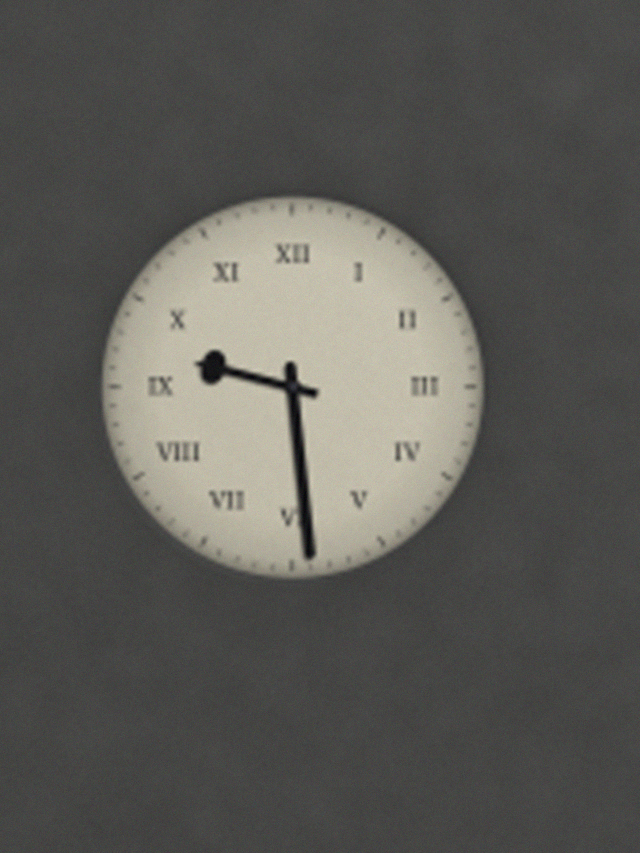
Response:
9h29
